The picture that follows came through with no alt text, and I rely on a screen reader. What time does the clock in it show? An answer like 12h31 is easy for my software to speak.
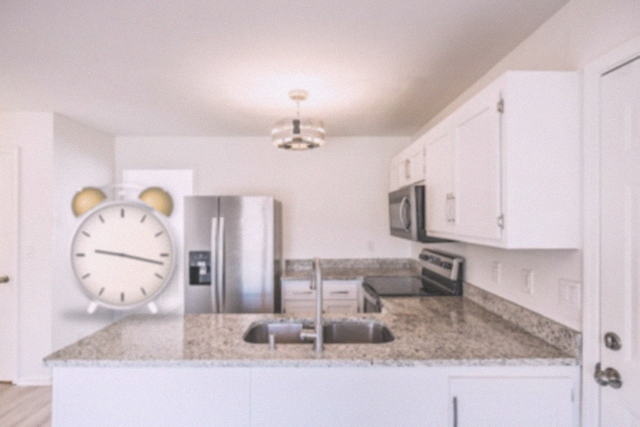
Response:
9h17
